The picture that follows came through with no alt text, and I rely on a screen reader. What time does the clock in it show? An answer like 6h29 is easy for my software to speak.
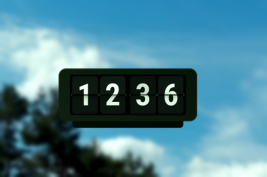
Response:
12h36
